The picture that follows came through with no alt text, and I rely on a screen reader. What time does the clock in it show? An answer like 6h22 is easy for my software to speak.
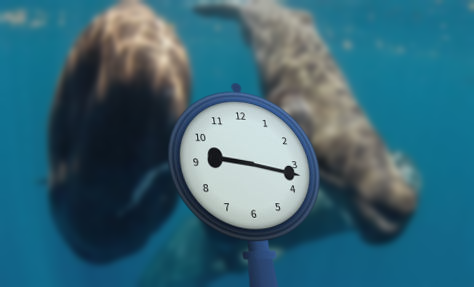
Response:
9h17
